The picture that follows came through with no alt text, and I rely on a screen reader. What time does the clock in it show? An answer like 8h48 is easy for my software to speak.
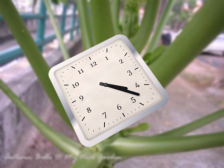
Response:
4h23
